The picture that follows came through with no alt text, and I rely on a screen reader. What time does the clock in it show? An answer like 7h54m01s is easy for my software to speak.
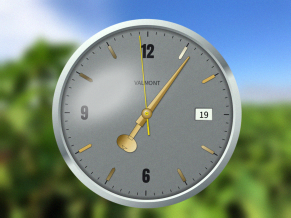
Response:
7h05m59s
